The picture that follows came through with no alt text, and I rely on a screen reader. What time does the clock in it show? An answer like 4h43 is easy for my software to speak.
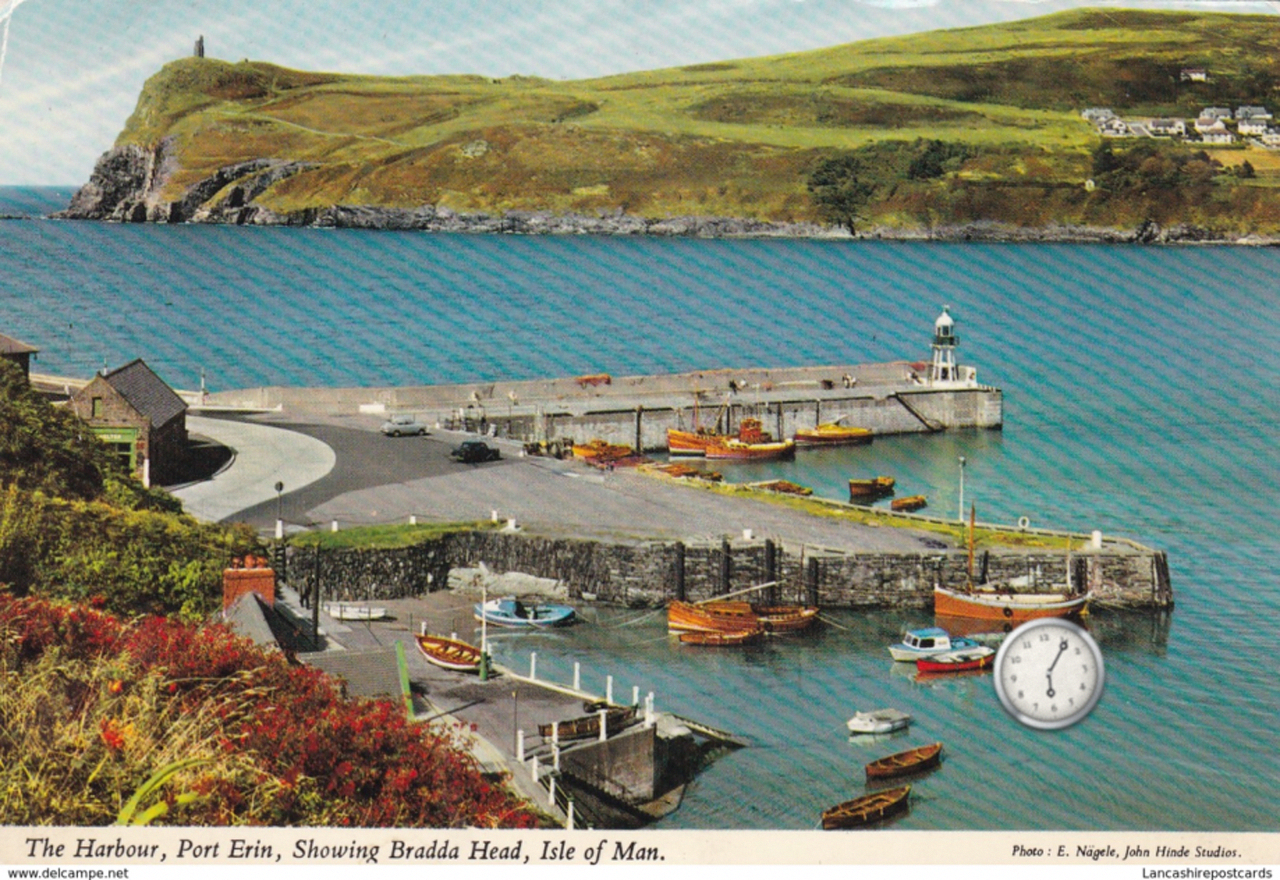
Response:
6h06
